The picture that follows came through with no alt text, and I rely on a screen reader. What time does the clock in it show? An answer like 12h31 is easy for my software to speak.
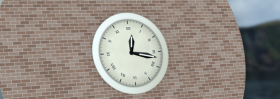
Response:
12h17
